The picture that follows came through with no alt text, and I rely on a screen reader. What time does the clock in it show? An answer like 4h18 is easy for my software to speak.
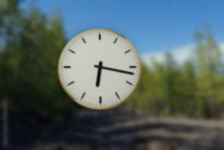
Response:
6h17
